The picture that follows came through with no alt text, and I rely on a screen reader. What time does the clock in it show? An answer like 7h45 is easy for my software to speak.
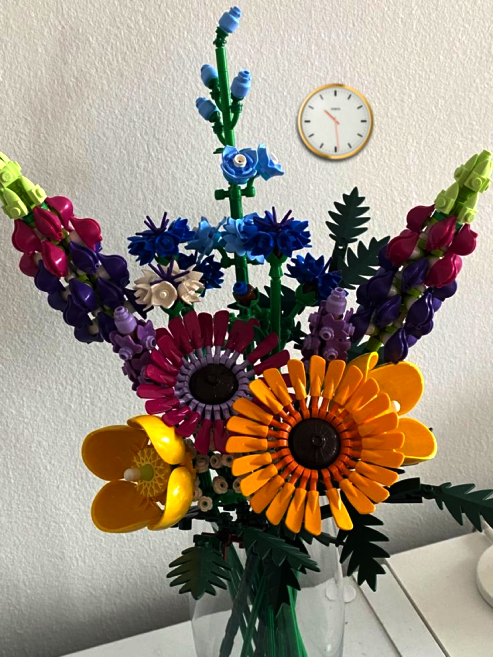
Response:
10h29
